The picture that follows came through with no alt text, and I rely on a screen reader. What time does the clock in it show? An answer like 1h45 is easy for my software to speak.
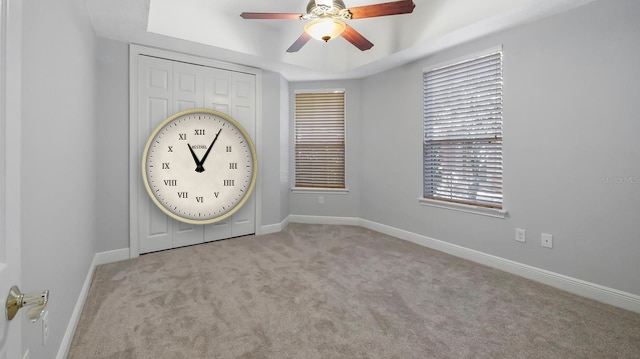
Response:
11h05
